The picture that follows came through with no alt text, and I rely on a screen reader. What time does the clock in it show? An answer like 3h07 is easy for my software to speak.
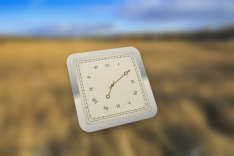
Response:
7h10
